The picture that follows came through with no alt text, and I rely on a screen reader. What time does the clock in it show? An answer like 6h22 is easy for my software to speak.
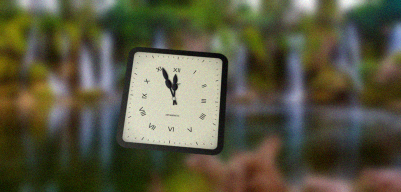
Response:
11h56
